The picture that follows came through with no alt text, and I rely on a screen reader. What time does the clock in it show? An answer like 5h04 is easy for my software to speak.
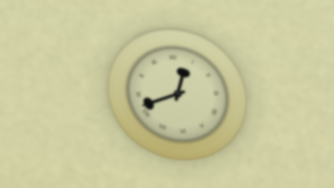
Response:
12h42
